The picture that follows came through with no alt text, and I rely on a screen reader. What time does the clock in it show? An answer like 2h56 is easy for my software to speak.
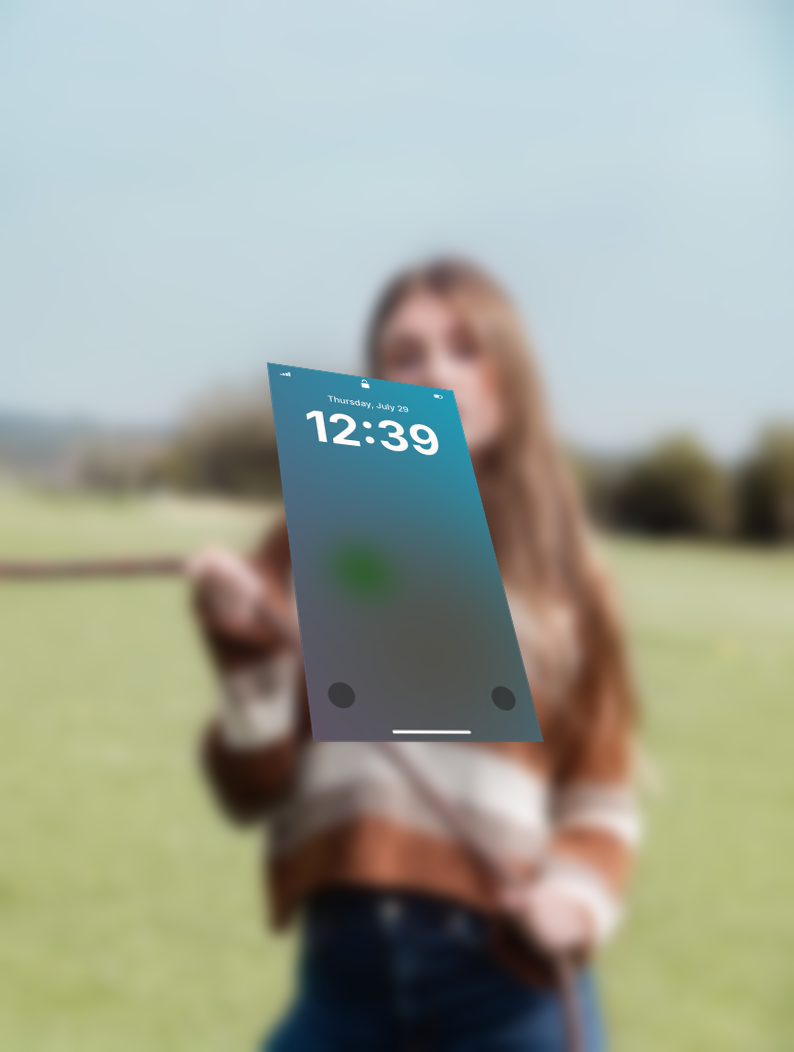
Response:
12h39
